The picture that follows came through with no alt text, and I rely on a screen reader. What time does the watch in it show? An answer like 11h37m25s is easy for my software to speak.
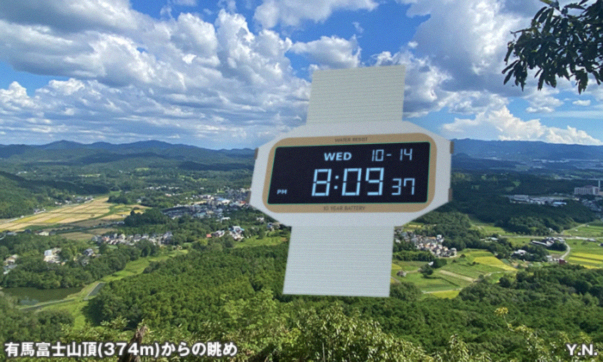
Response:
8h09m37s
